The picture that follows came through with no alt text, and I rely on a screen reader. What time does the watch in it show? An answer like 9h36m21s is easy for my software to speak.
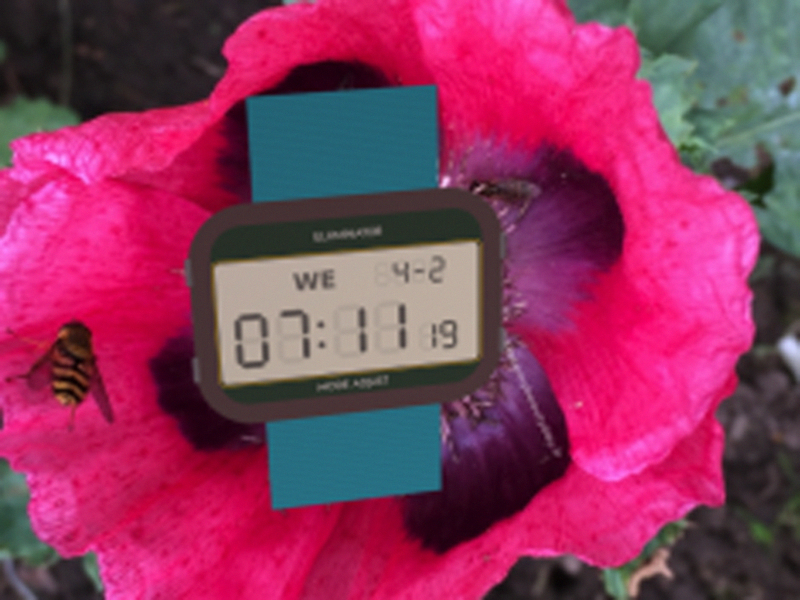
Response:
7h11m19s
